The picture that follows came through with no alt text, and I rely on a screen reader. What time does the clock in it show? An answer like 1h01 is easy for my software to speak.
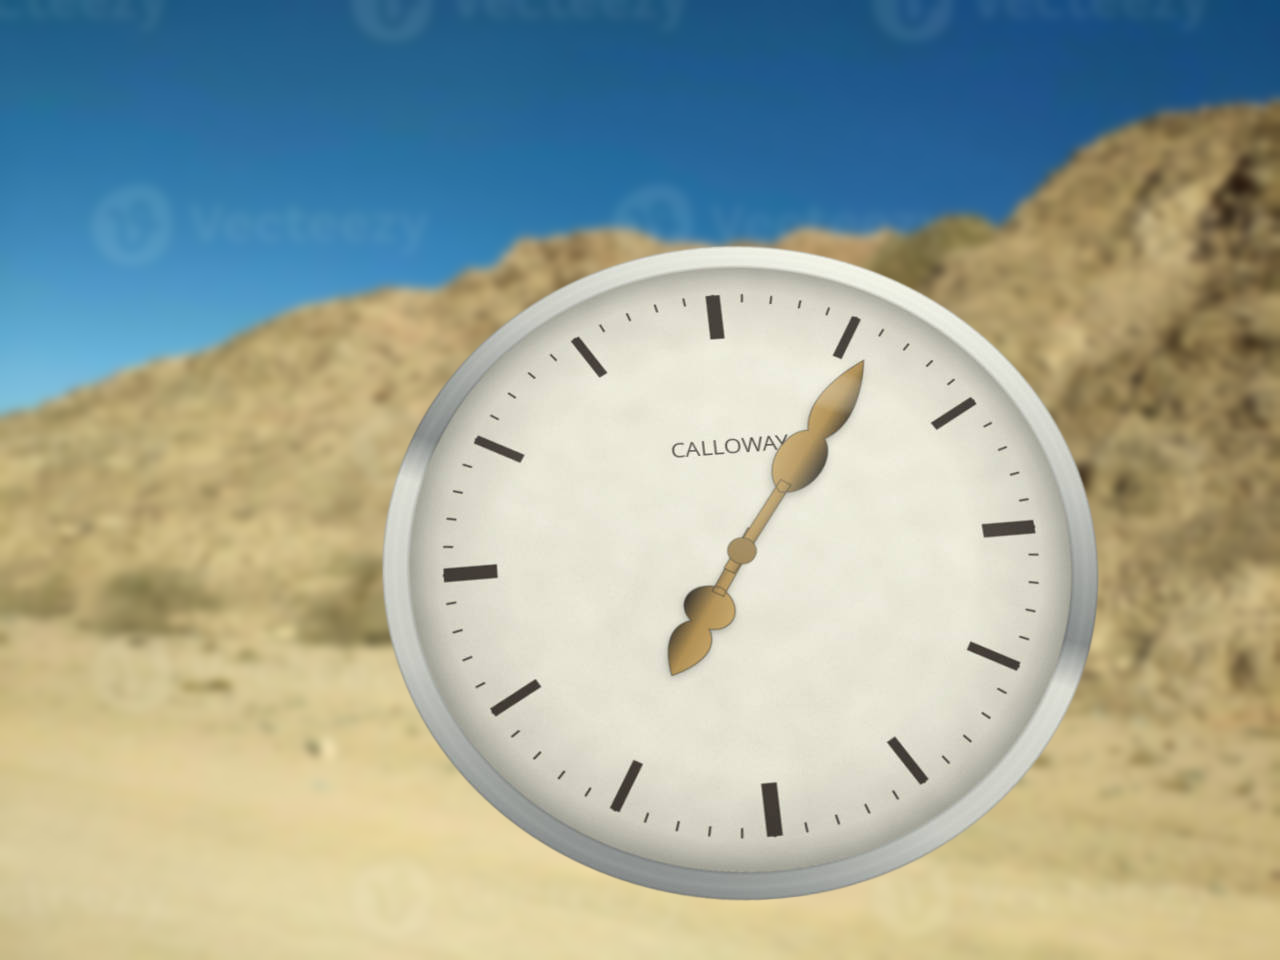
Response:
7h06
